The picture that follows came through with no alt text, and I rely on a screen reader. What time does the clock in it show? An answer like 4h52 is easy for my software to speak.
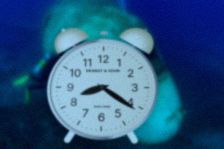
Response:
8h21
